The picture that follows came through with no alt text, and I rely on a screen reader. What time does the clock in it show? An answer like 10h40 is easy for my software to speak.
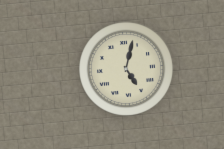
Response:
5h03
